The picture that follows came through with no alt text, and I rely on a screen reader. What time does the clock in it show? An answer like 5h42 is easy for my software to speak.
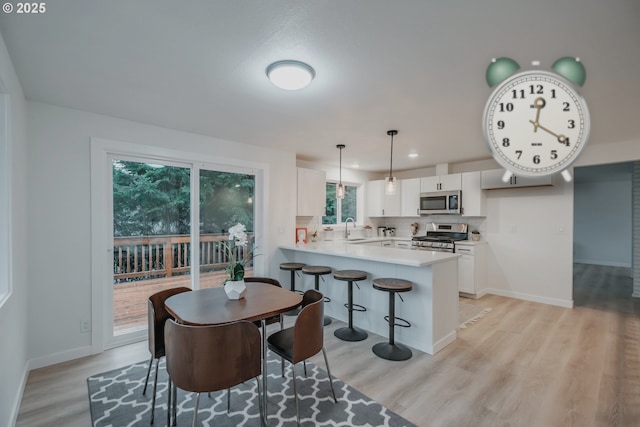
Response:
12h20
